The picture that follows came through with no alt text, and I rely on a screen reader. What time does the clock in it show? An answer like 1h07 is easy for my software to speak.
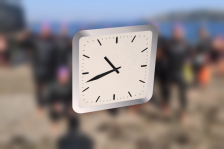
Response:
10h42
